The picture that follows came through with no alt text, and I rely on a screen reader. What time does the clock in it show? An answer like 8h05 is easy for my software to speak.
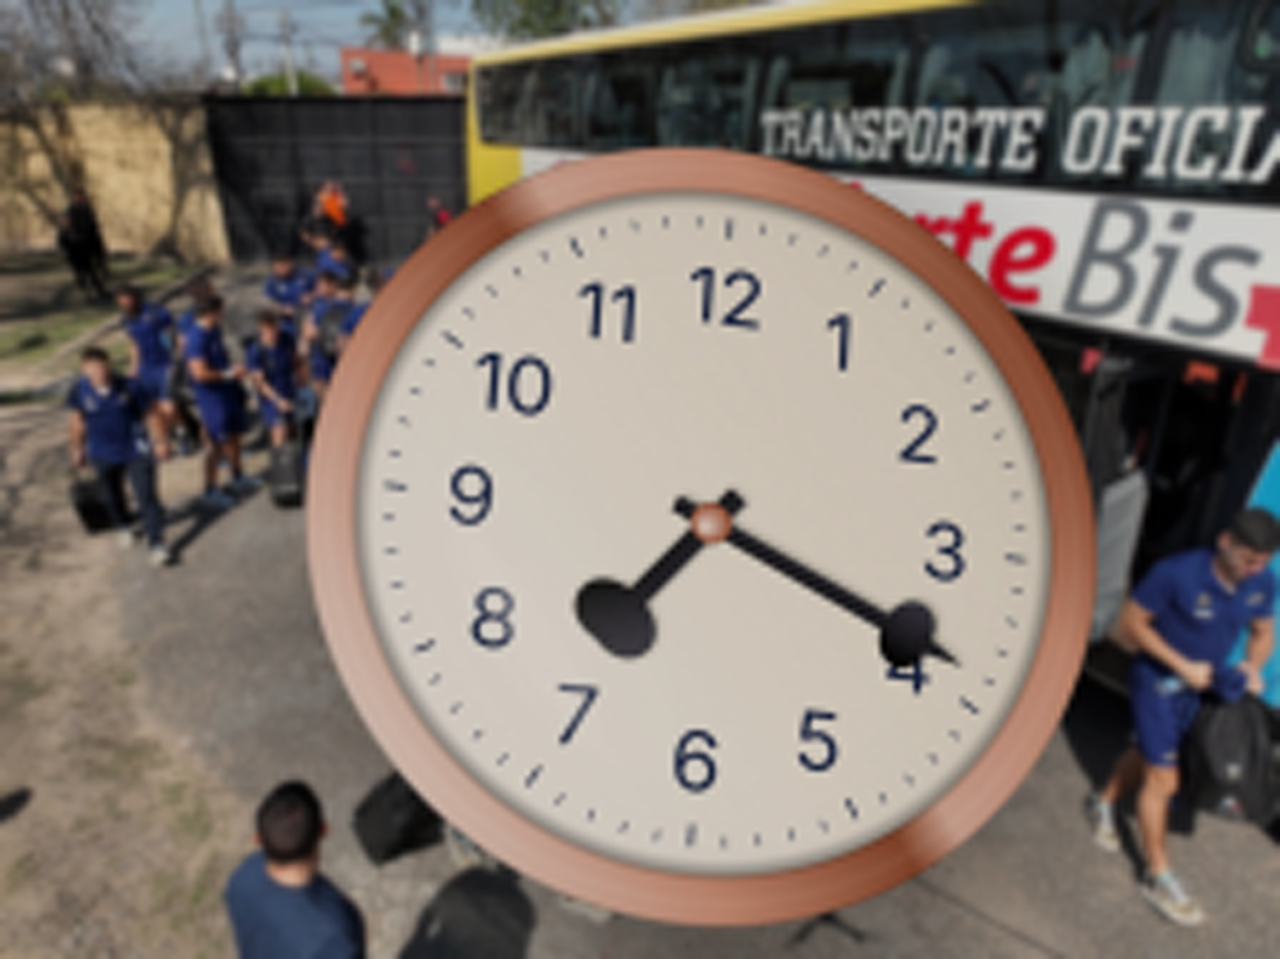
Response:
7h19
